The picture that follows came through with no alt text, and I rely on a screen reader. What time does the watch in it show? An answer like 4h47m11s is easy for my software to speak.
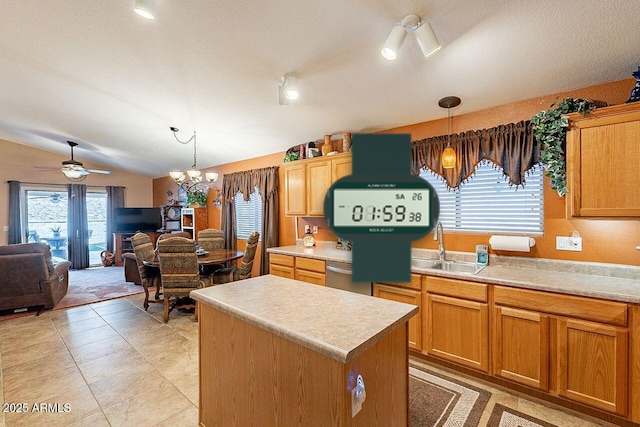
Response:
1h59m38s
